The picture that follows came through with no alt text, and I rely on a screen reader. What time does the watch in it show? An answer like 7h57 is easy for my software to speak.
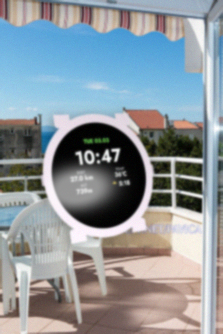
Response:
10h47
